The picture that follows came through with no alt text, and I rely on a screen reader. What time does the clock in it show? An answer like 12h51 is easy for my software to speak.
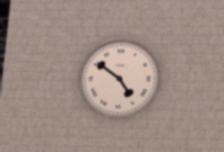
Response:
4h51
